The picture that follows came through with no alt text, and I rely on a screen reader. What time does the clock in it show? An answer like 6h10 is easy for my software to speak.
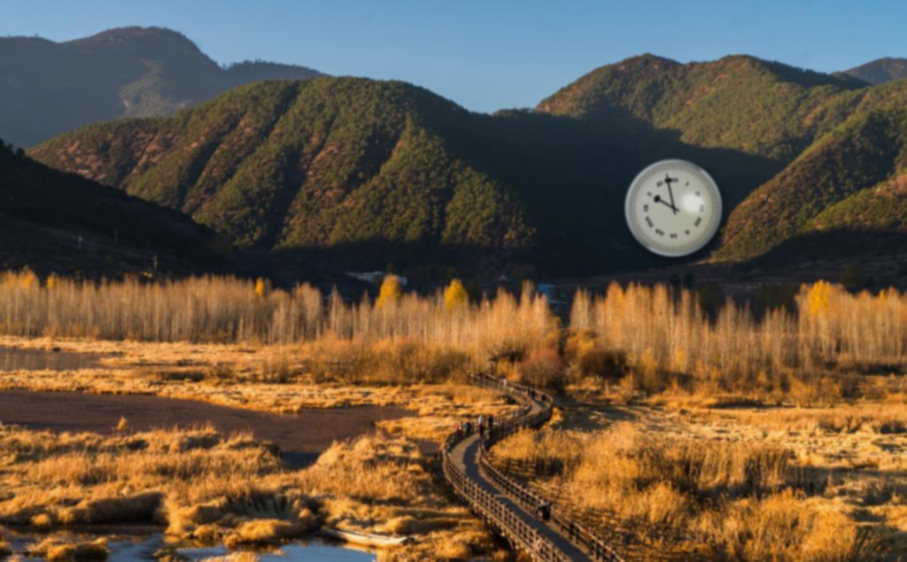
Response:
9h58
